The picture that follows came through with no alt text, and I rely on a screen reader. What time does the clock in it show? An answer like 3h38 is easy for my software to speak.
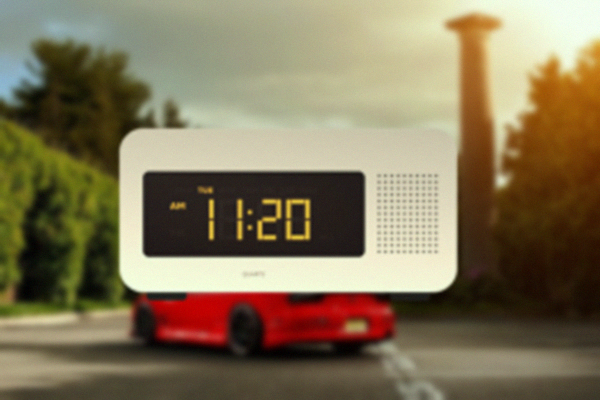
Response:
11h20
